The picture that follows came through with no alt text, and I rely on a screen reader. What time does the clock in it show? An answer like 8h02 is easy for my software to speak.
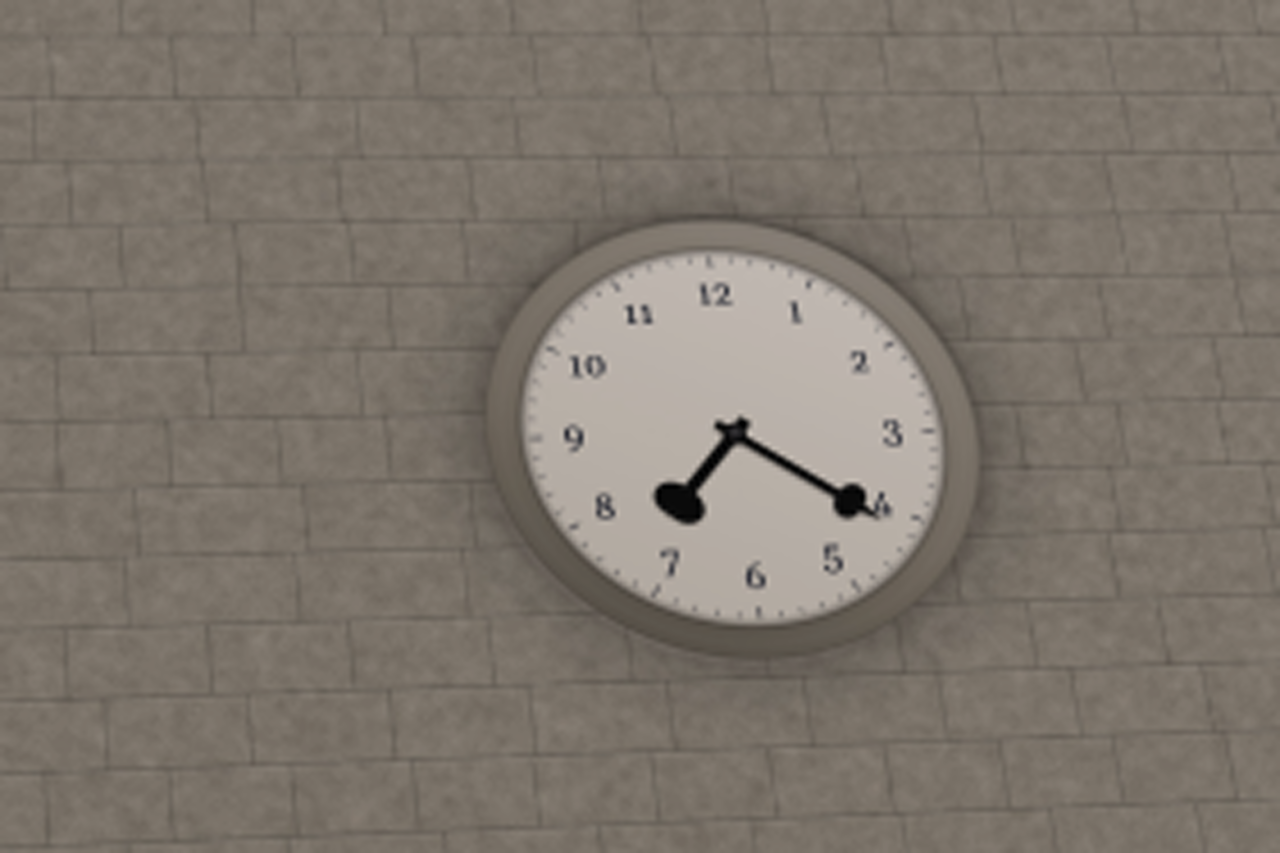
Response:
7h21
